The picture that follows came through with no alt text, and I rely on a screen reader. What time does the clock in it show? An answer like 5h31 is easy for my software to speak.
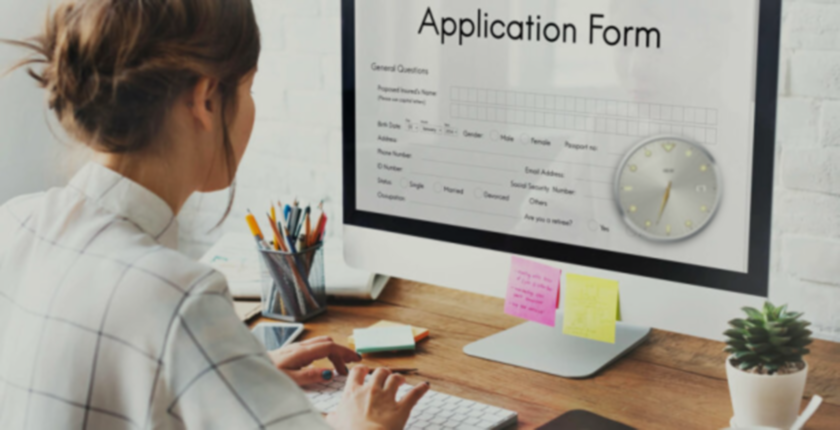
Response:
6h33
